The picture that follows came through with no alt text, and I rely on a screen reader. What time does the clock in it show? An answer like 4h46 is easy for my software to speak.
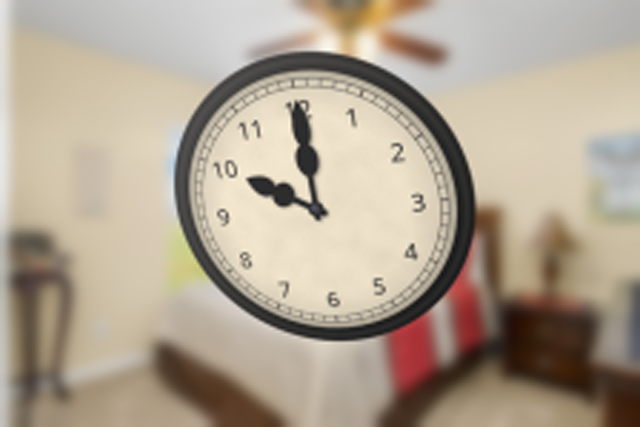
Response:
10h00
